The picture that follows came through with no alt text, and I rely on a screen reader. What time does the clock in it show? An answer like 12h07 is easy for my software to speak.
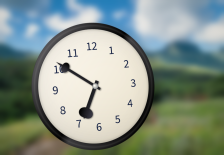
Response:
6h51
